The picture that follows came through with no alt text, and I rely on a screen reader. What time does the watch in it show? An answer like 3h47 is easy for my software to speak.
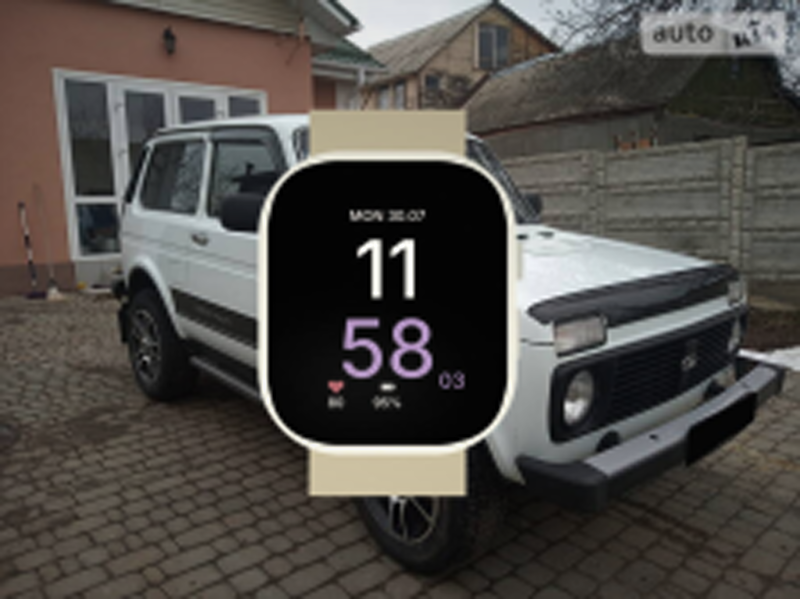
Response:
11h58
